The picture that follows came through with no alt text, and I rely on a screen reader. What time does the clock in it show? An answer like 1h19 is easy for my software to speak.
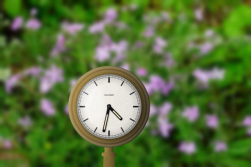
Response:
4h32
